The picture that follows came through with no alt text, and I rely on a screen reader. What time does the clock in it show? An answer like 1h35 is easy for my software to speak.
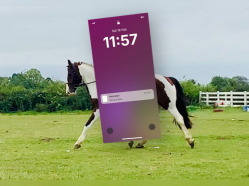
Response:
11h57
